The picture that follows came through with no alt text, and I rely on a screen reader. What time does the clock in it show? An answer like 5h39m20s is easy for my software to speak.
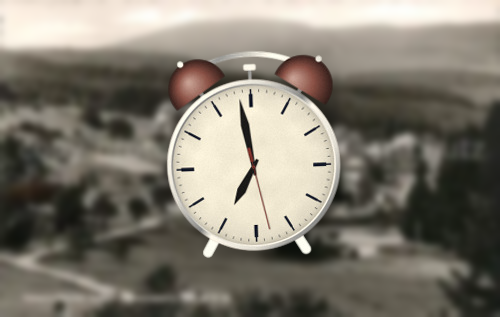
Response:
6h58m28s
